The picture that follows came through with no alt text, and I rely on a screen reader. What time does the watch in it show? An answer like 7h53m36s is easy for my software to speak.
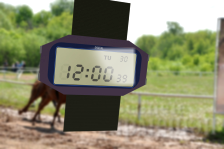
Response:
12h00m39s
